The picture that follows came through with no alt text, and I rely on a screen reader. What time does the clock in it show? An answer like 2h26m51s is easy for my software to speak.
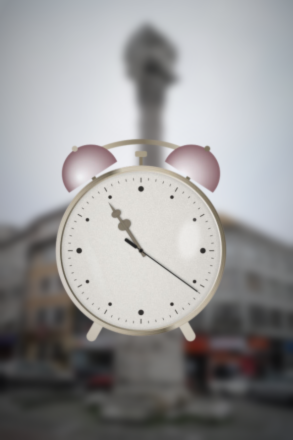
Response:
10h54m21s
